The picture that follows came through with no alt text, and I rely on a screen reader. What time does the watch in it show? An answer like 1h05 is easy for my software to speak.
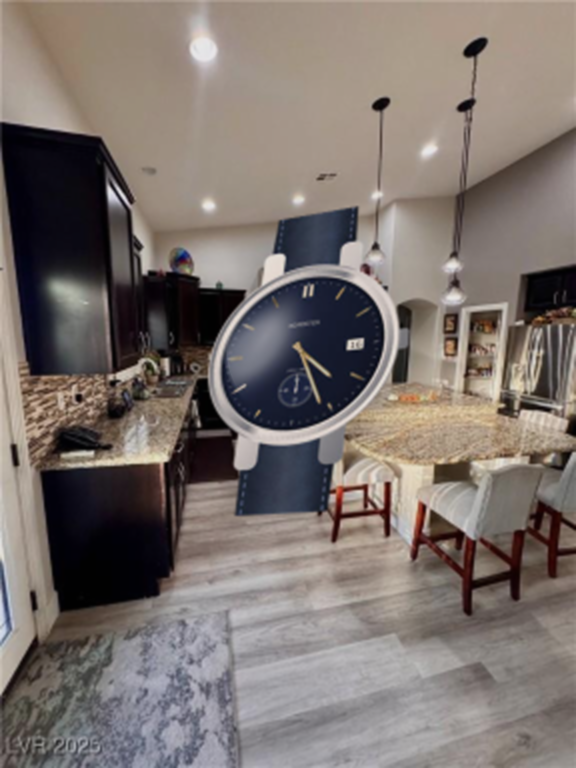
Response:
4h26
